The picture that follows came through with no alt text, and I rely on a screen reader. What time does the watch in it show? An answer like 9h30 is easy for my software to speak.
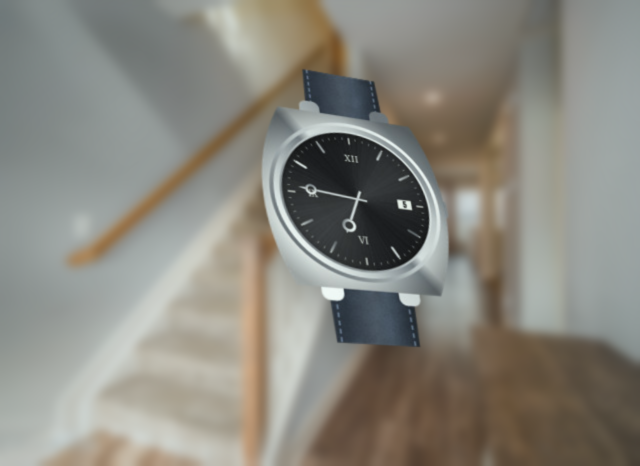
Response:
6h46
